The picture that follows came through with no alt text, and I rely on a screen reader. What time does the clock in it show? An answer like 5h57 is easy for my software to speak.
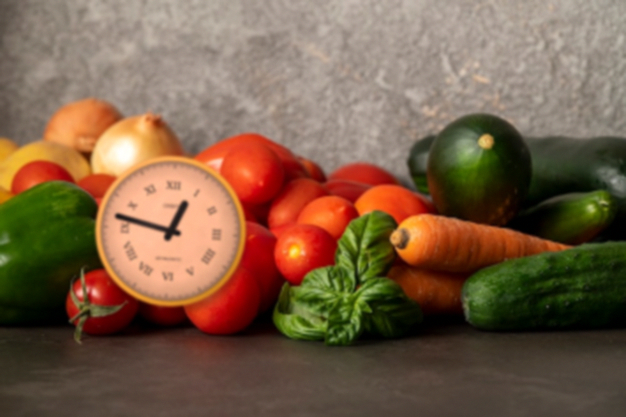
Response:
12h47
